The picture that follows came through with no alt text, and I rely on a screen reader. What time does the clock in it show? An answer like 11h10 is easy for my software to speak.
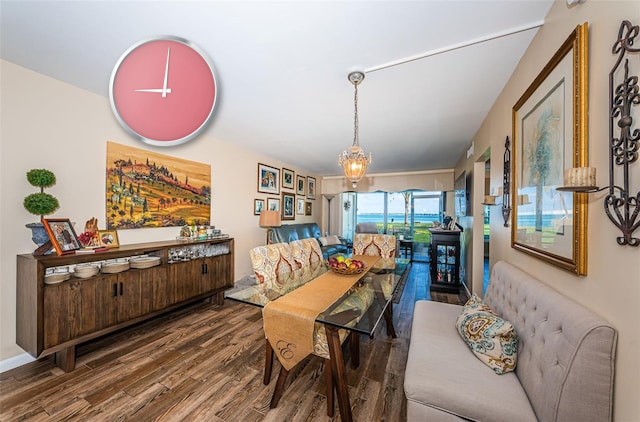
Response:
9h01
